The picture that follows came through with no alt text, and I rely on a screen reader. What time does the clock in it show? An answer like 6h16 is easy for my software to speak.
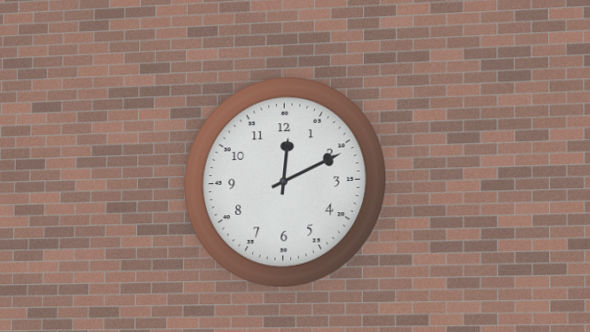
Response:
12h11
